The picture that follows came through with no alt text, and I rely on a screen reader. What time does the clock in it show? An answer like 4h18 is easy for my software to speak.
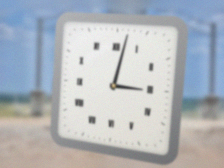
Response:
3h02
